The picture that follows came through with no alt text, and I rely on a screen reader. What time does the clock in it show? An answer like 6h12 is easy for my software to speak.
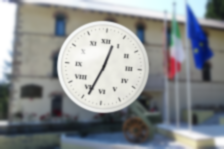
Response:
12h34
